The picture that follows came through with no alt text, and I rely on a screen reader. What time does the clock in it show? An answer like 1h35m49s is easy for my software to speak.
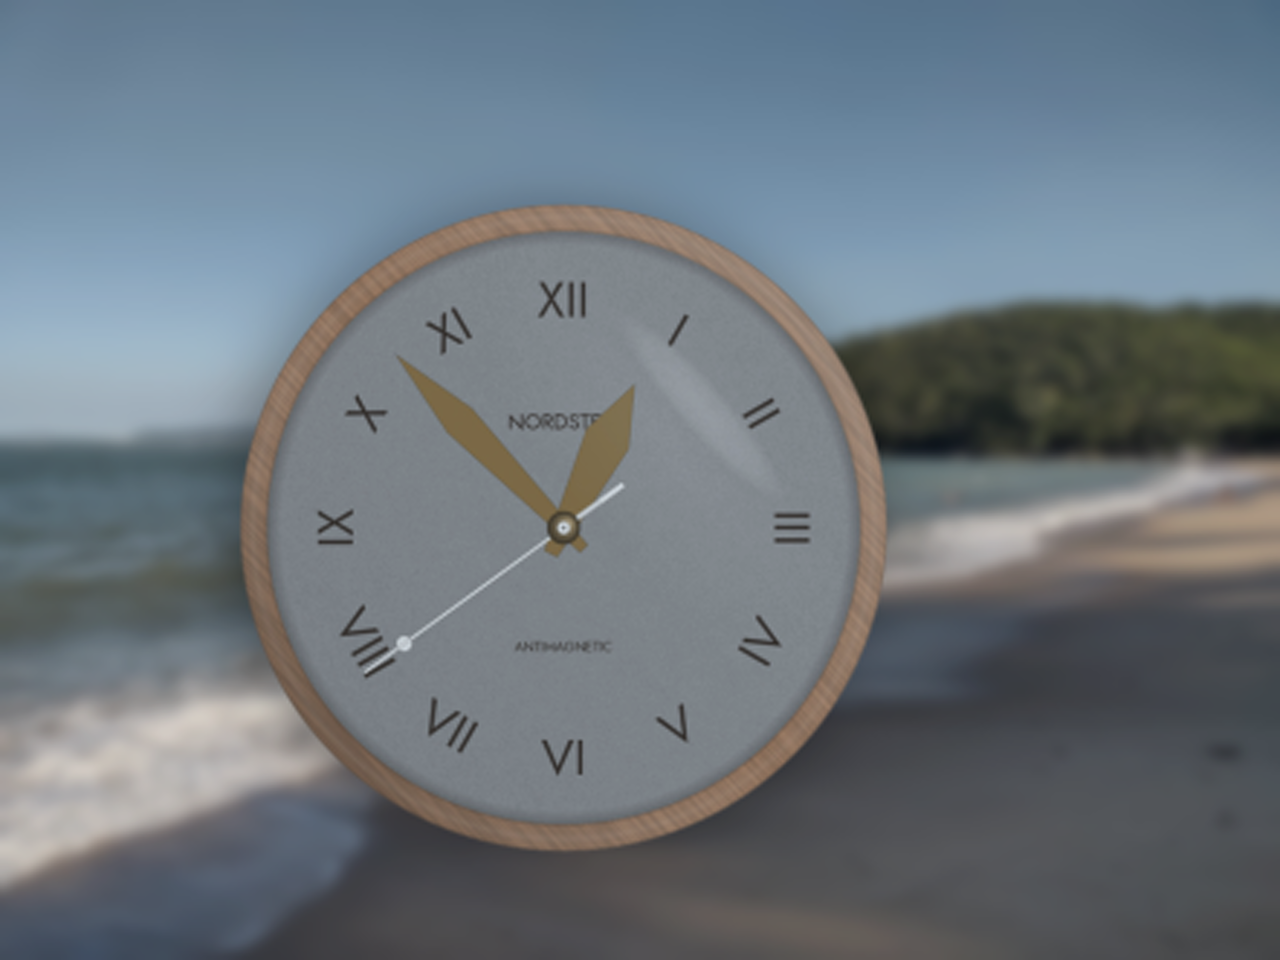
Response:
12h52m39s
